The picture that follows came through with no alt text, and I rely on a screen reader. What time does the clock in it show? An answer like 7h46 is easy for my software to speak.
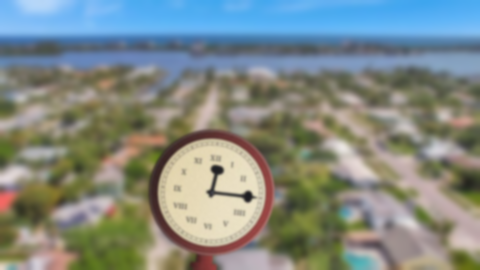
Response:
12h15
